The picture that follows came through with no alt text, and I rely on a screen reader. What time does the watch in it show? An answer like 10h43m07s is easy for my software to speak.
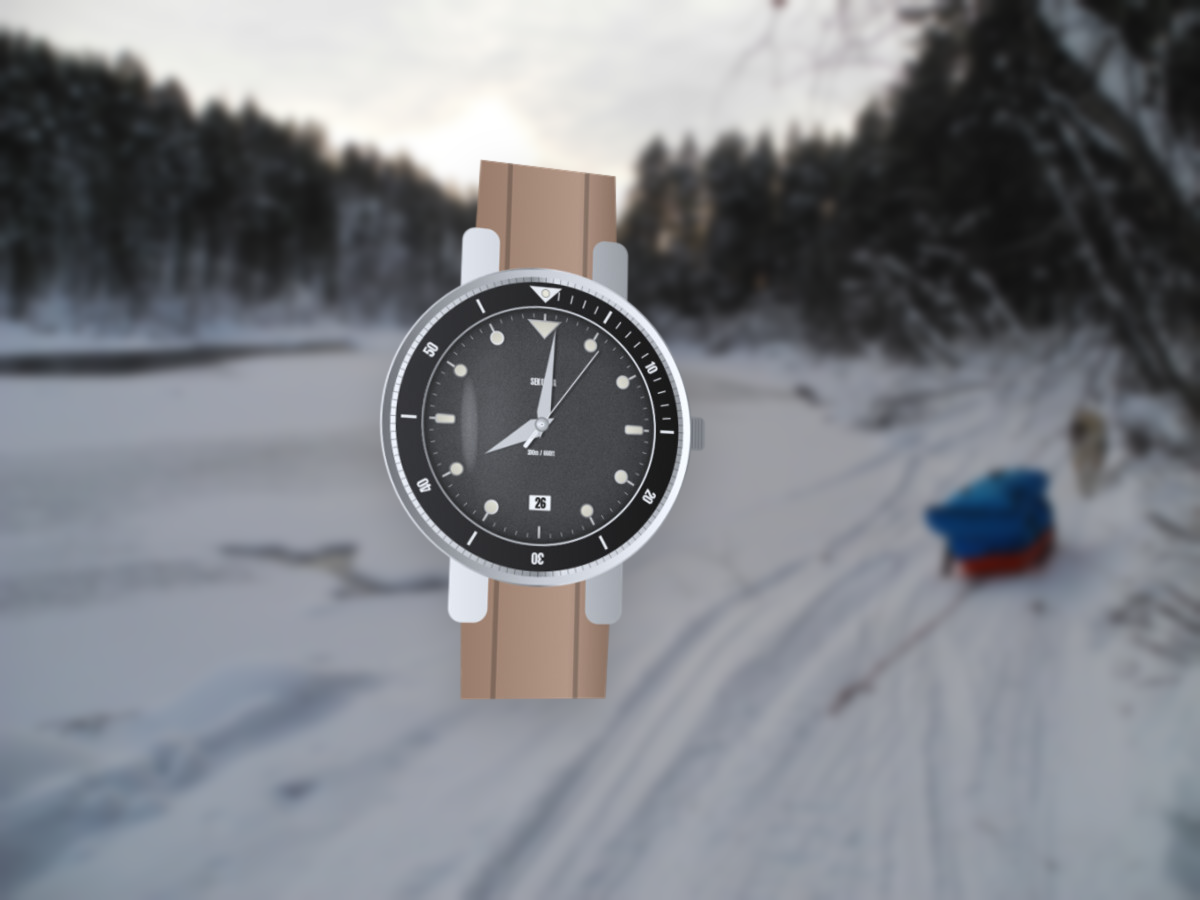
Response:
8h01m06s
